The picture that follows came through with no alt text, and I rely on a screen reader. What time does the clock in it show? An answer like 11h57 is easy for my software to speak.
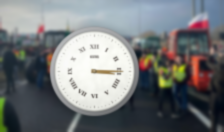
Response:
3h15
